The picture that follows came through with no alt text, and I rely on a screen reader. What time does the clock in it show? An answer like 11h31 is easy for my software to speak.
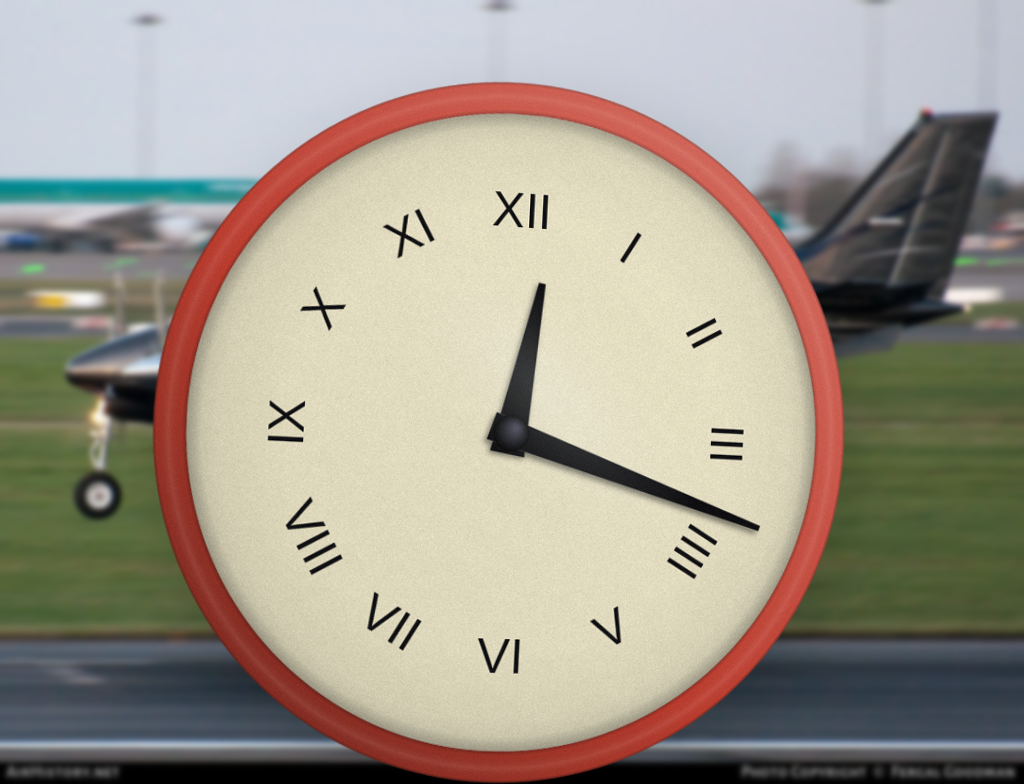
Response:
12h18
